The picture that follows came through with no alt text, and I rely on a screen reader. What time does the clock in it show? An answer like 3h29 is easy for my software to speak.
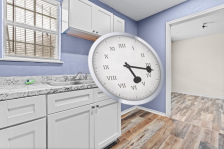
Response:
5h17
